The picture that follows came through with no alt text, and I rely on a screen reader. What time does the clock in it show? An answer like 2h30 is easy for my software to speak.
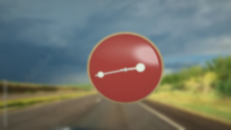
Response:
2h43
